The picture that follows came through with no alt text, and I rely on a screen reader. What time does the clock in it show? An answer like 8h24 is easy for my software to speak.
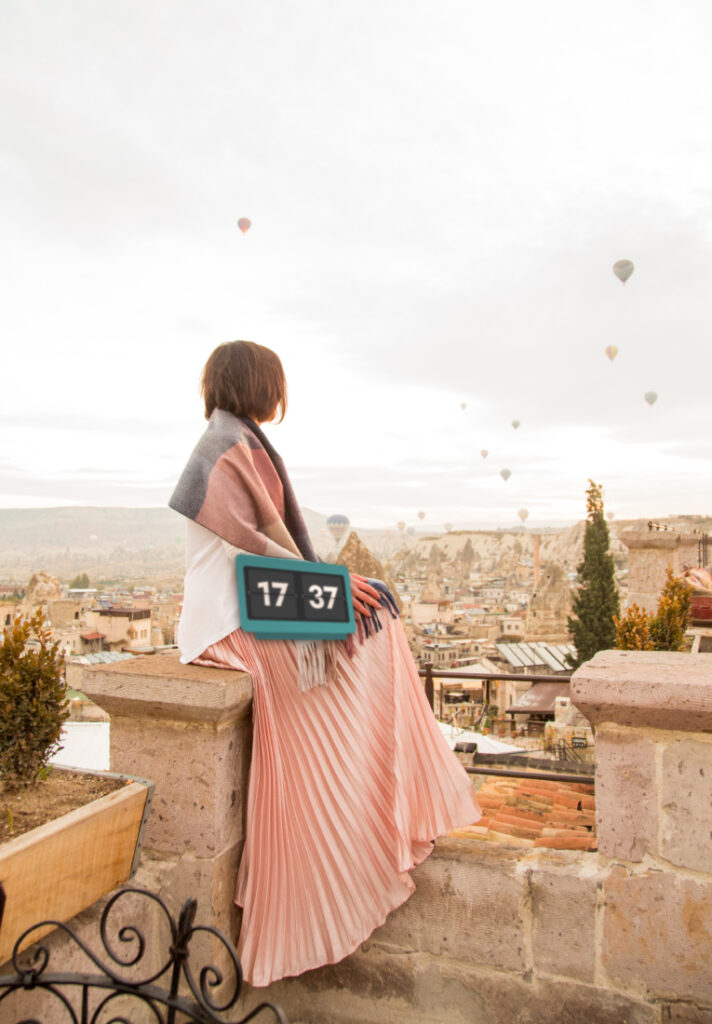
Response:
17h37
